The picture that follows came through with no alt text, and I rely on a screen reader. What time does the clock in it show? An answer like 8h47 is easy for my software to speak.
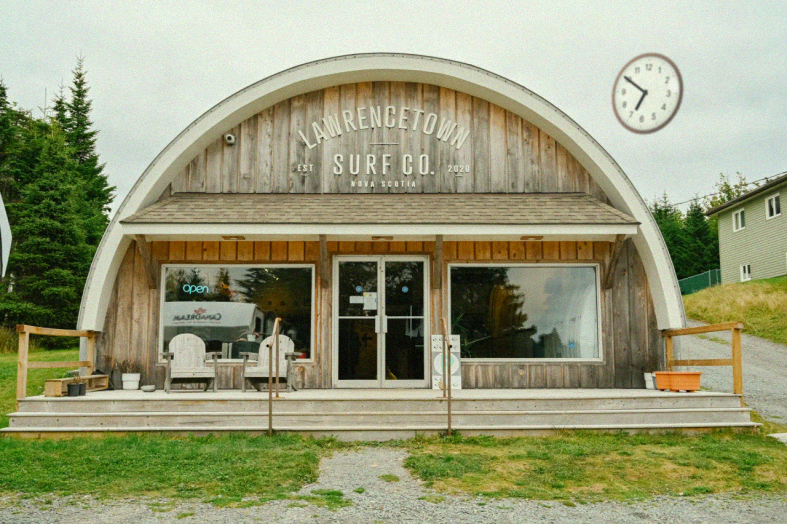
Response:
6h50
